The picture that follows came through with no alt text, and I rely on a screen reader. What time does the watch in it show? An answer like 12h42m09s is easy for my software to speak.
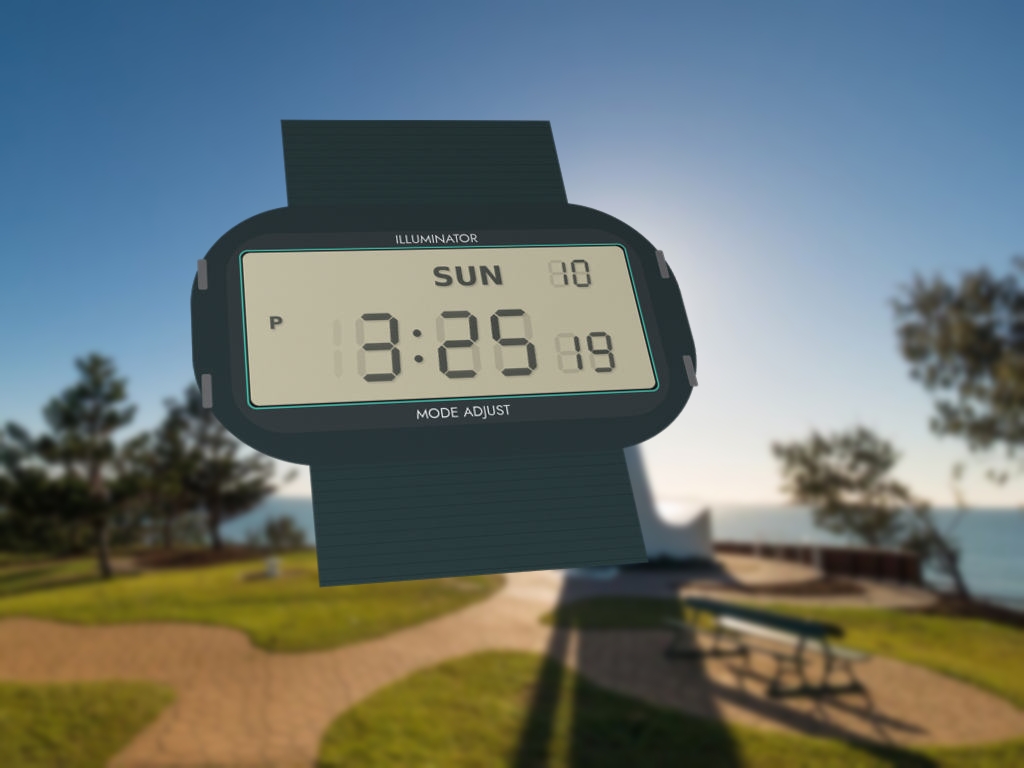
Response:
3h25m19s
